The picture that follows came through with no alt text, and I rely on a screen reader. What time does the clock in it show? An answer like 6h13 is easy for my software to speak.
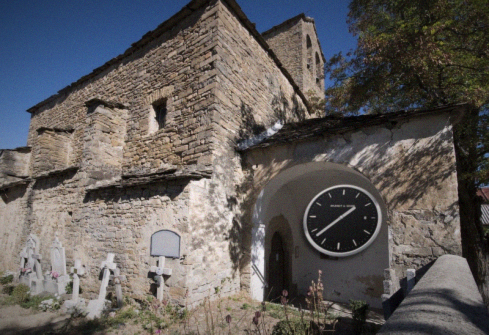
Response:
1h38
